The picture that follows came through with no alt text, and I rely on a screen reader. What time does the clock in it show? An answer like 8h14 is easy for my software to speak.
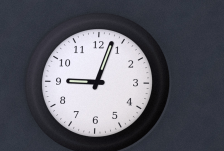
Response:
9h03
